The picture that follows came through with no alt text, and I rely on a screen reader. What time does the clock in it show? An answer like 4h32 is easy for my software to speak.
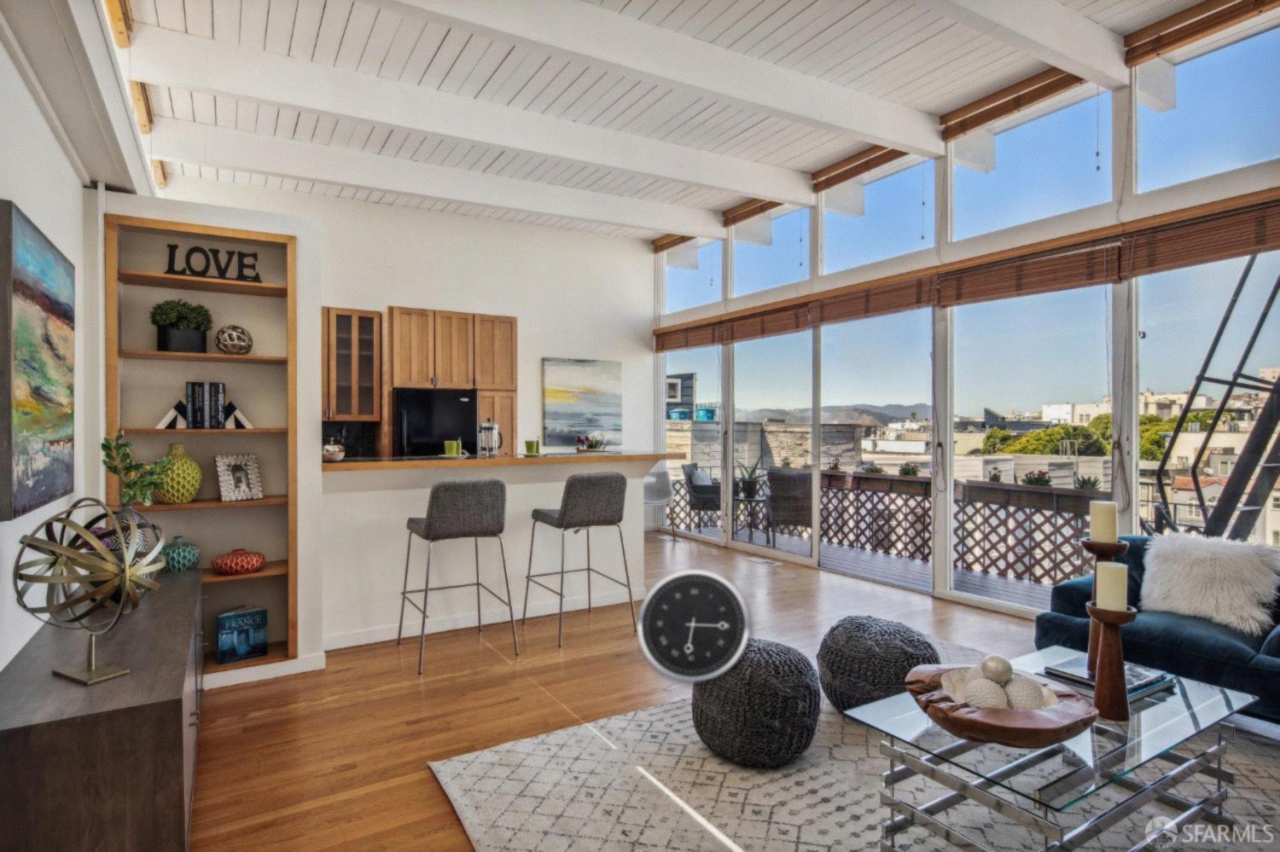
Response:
6h15
